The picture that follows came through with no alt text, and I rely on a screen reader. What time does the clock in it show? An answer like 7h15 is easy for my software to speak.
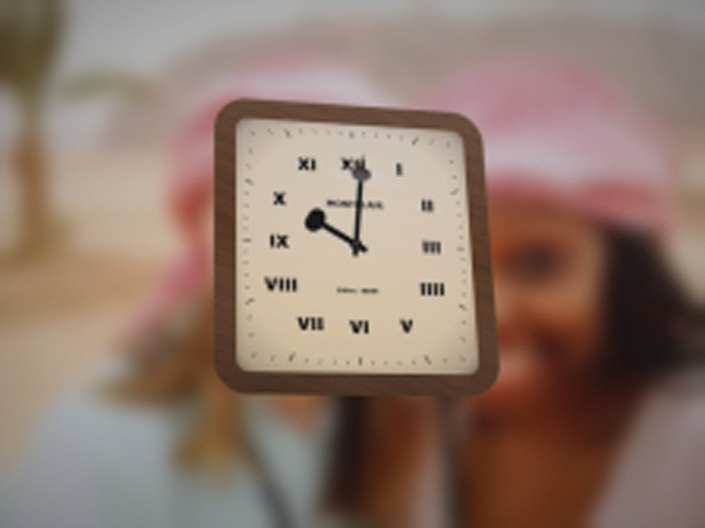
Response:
10h01
